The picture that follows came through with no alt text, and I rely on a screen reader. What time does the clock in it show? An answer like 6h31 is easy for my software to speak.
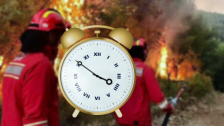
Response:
3h51
